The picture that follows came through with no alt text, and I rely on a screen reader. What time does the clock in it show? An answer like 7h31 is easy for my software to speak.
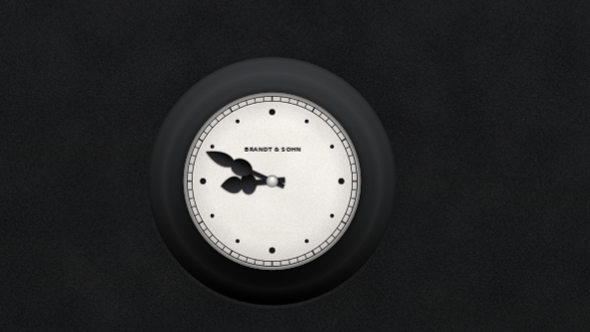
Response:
8h49
